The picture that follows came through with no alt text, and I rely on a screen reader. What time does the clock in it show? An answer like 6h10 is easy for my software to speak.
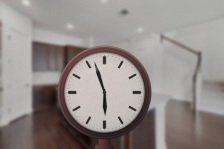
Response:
5h57
